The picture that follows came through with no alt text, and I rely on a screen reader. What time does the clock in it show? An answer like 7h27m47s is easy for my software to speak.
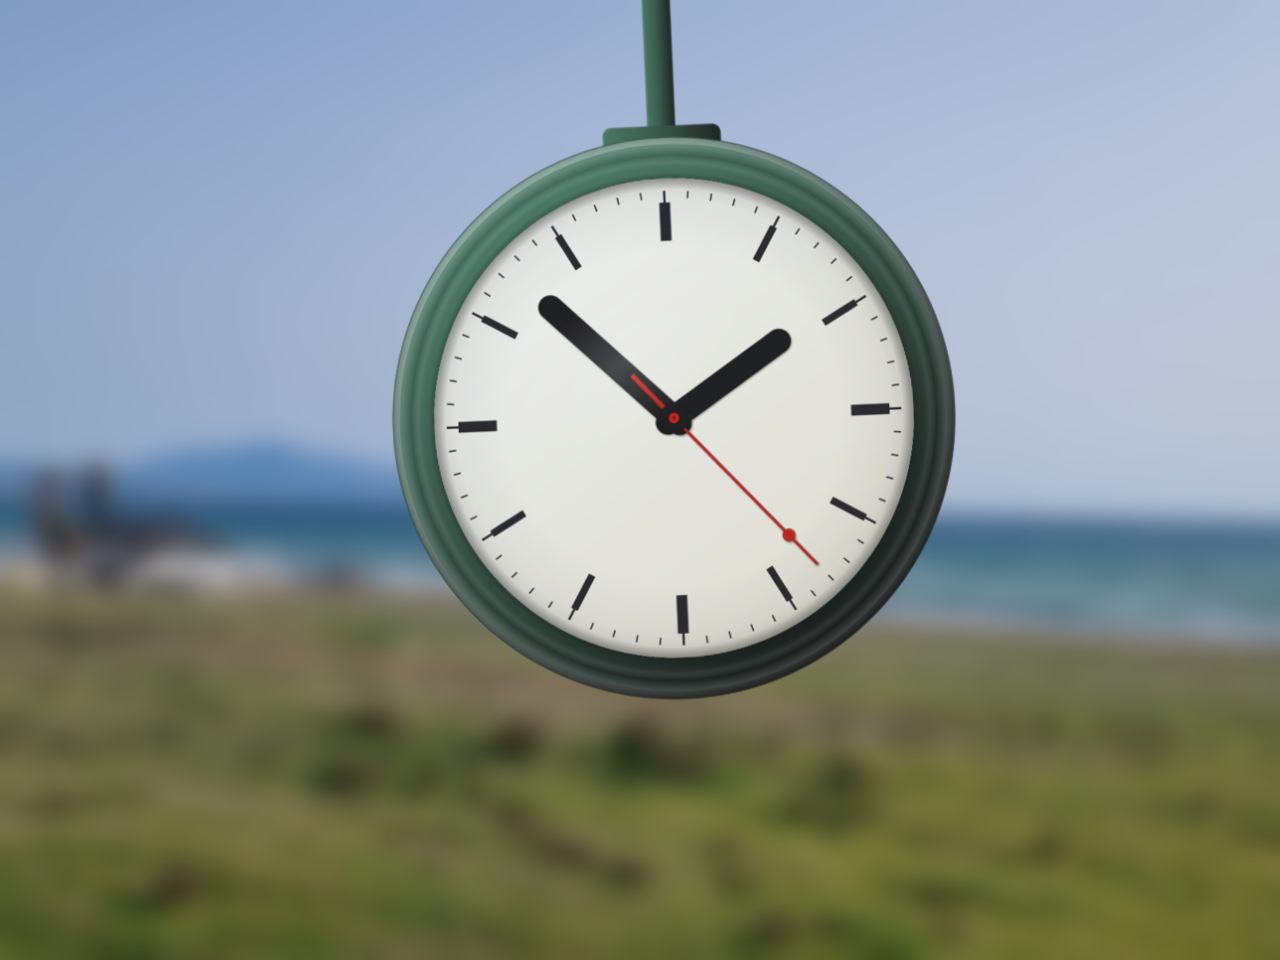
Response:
1h52m23s
